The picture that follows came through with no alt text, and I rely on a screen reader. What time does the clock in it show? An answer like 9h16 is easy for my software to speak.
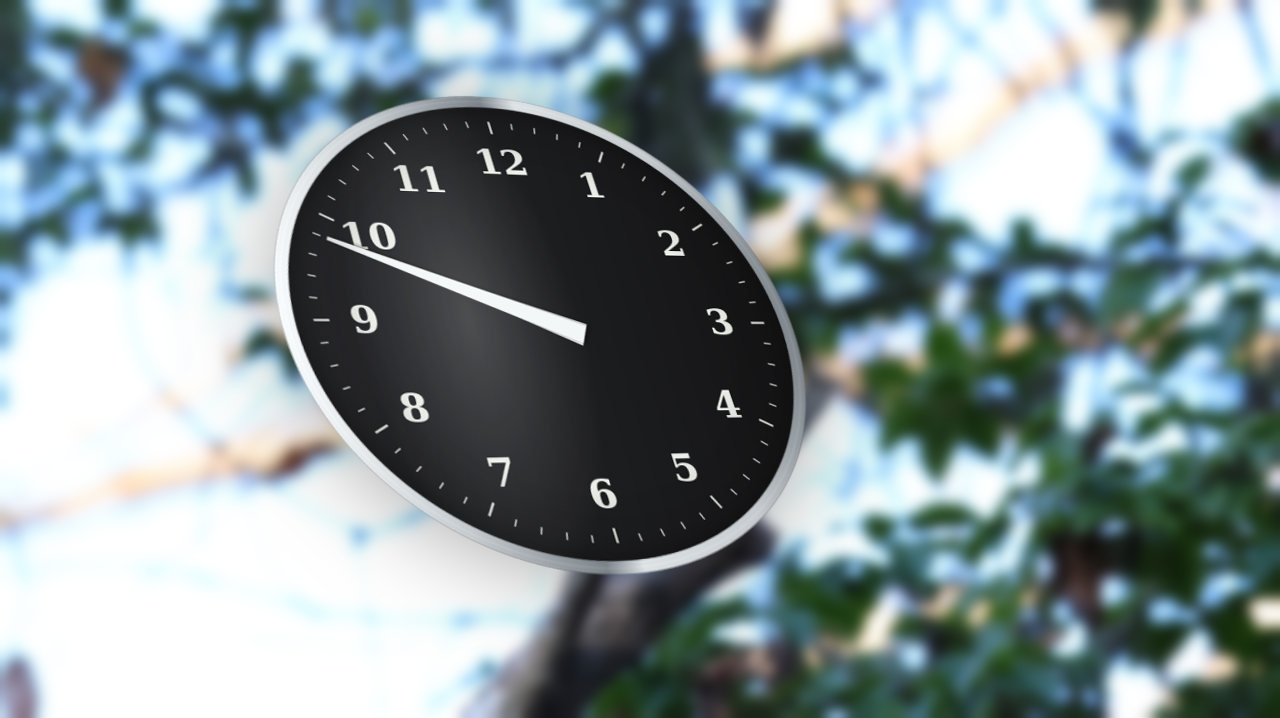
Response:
9h49
